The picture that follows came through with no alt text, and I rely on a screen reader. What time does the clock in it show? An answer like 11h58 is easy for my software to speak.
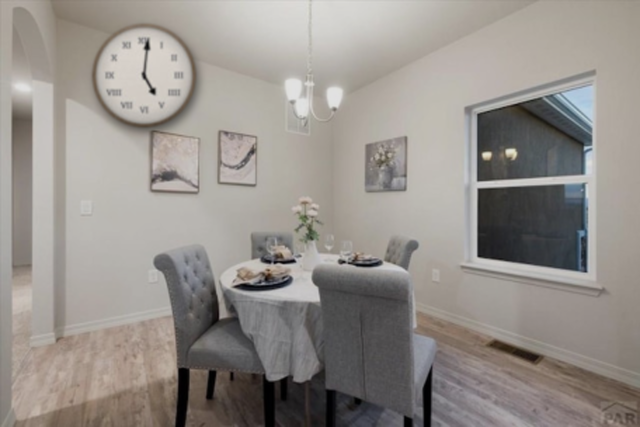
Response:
5h01
